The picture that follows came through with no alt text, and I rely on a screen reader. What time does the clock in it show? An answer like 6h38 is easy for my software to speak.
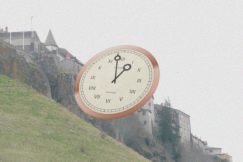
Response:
12h58
